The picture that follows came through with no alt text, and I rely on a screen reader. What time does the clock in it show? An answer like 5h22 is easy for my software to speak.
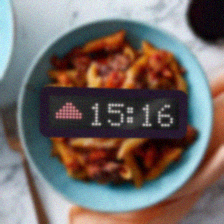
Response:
15h16
